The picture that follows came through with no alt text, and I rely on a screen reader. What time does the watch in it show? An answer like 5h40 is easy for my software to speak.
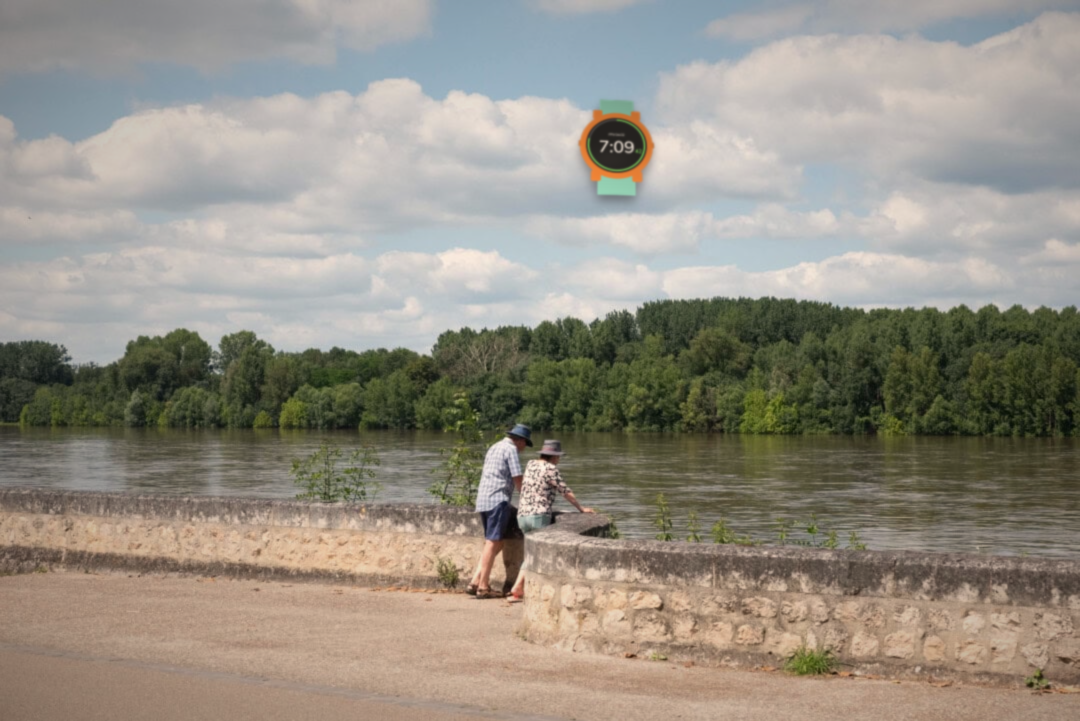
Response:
7h09
